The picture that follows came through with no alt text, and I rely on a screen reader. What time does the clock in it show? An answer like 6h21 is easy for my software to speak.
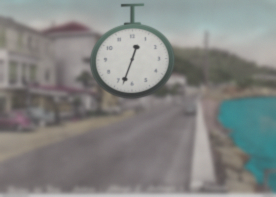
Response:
12h33
